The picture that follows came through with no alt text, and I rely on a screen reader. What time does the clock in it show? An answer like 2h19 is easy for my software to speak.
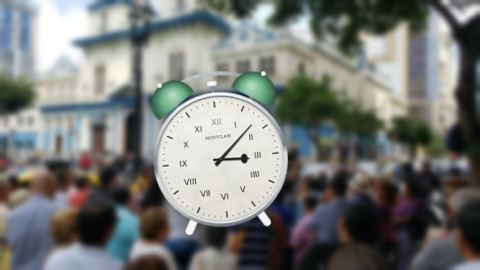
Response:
3h08
